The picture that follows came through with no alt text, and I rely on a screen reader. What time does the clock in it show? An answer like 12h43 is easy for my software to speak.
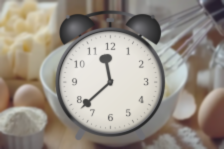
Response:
11h38
